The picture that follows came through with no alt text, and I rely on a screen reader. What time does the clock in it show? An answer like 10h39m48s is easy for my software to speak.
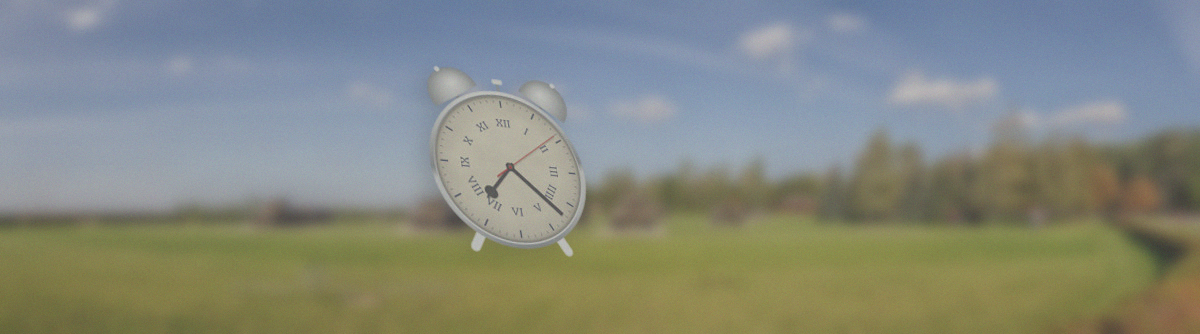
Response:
7h22m09s
